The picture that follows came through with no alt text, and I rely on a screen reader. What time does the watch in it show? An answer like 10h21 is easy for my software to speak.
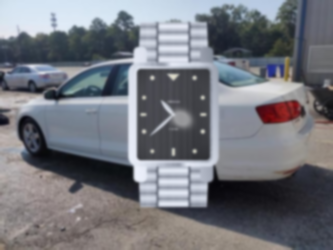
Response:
10h38
